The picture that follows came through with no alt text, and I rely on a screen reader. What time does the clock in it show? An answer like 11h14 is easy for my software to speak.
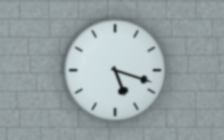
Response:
5h18
